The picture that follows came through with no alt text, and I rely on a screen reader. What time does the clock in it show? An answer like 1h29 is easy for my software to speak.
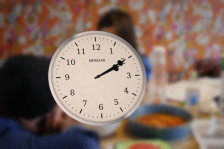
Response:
2h10
